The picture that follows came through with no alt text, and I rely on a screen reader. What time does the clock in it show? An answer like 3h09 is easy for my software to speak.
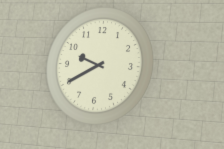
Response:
9h40
